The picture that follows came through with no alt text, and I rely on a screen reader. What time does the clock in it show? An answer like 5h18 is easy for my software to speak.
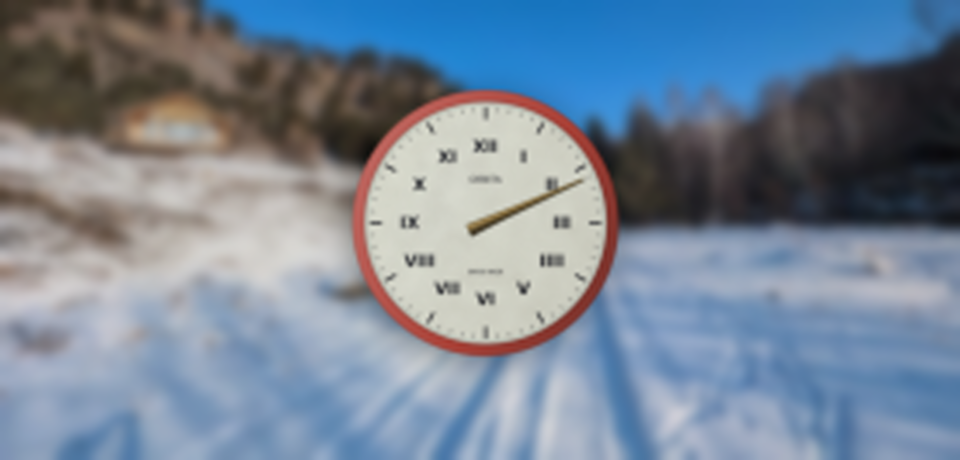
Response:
2h11
